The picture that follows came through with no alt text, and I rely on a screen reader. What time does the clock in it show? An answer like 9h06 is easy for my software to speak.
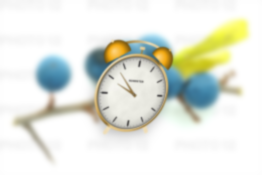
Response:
9h53
